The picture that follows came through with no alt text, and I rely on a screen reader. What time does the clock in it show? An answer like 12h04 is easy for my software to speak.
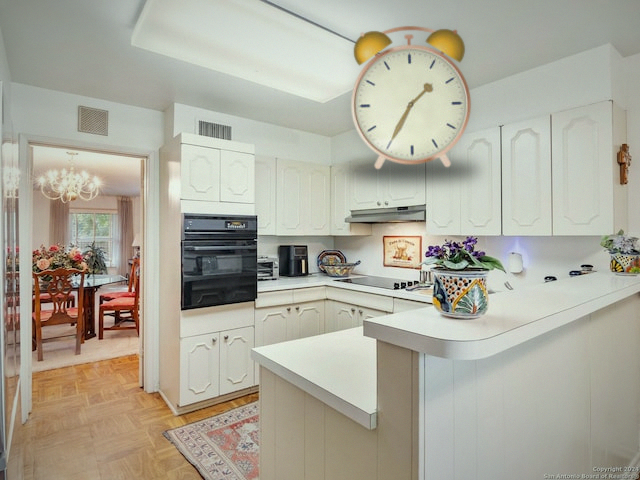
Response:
1h35
